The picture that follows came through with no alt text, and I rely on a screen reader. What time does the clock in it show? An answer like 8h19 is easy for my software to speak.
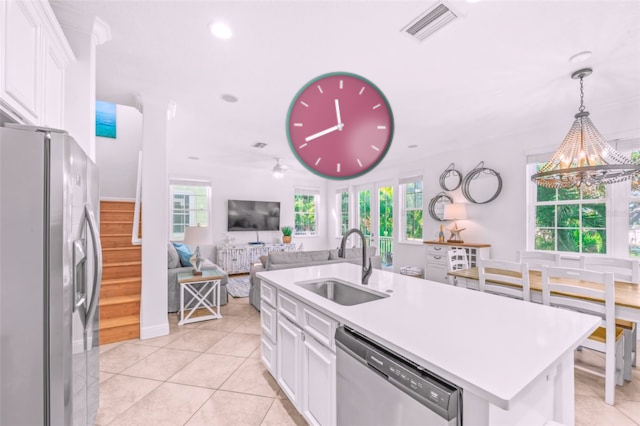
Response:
11h41
